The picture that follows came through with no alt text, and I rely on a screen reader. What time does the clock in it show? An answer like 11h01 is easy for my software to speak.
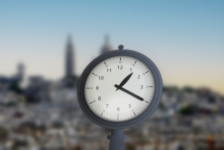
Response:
1h20
